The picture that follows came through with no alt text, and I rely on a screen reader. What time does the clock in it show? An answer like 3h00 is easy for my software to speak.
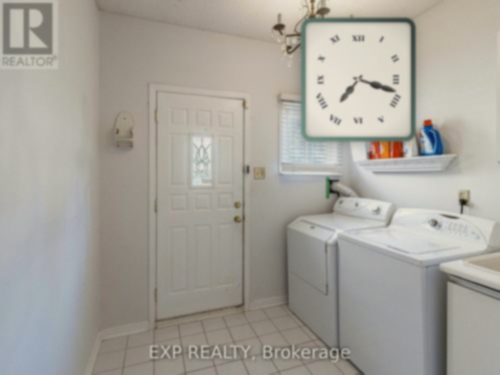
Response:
7h18
